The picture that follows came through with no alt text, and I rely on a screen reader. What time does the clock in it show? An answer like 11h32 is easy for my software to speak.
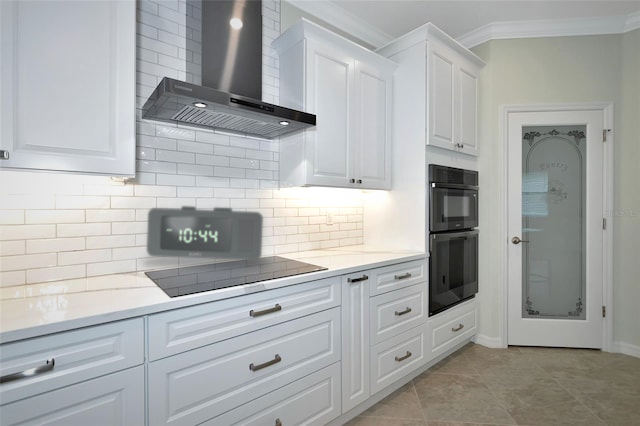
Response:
10h44
